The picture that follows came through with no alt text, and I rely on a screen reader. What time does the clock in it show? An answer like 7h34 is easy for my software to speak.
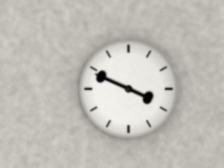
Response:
3h49
